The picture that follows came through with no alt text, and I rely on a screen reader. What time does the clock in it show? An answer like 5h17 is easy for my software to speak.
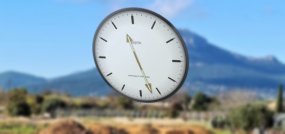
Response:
11h27
